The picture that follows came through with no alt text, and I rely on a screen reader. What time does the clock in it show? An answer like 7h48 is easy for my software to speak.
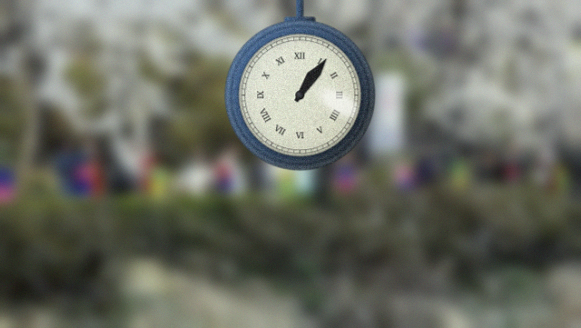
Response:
1h06
